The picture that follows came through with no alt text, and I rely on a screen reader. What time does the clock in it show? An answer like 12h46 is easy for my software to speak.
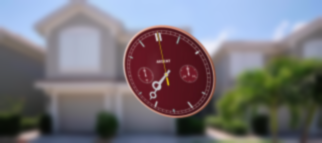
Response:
7h37
